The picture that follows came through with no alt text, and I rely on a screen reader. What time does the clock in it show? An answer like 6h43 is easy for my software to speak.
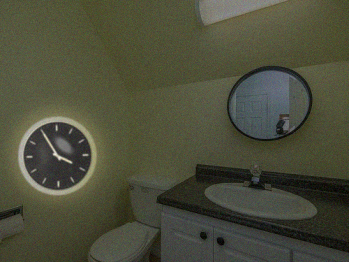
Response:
3h55
